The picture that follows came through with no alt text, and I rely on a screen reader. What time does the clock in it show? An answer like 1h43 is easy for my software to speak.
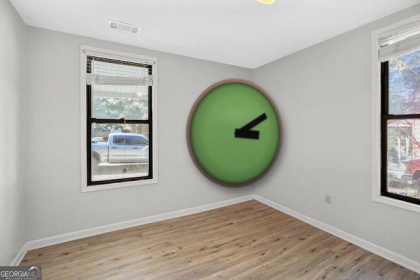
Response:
3h10
